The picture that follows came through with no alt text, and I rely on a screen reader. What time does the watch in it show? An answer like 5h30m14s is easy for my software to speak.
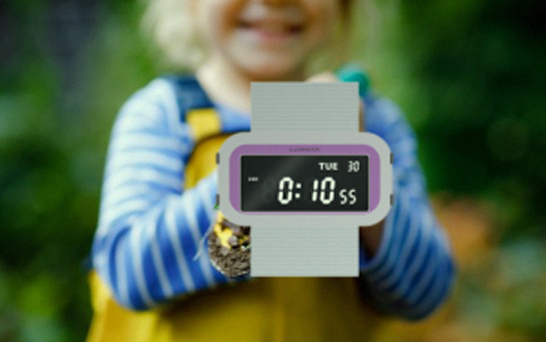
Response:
0h10m55s
